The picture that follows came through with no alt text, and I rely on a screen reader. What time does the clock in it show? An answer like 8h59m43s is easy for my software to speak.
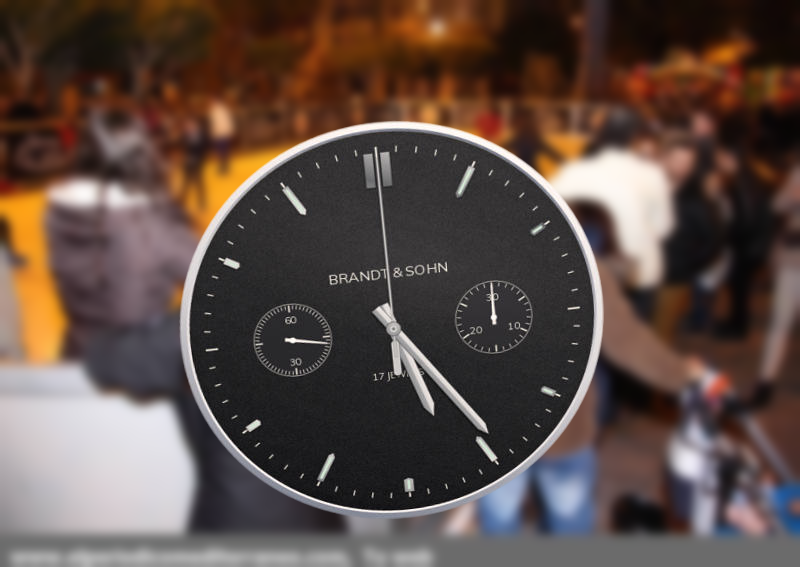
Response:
5h24m17s
